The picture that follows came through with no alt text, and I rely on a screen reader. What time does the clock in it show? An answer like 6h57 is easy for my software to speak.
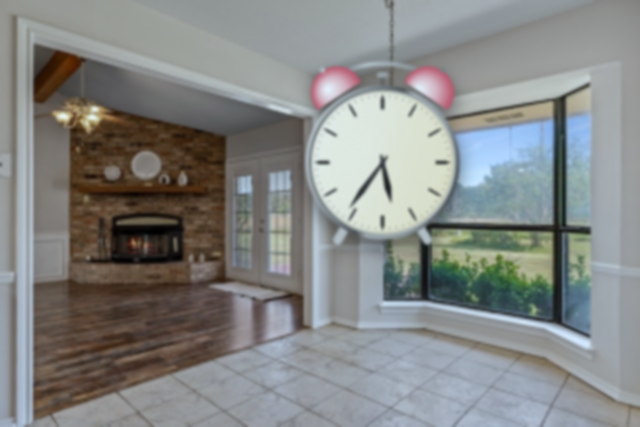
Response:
5h36
